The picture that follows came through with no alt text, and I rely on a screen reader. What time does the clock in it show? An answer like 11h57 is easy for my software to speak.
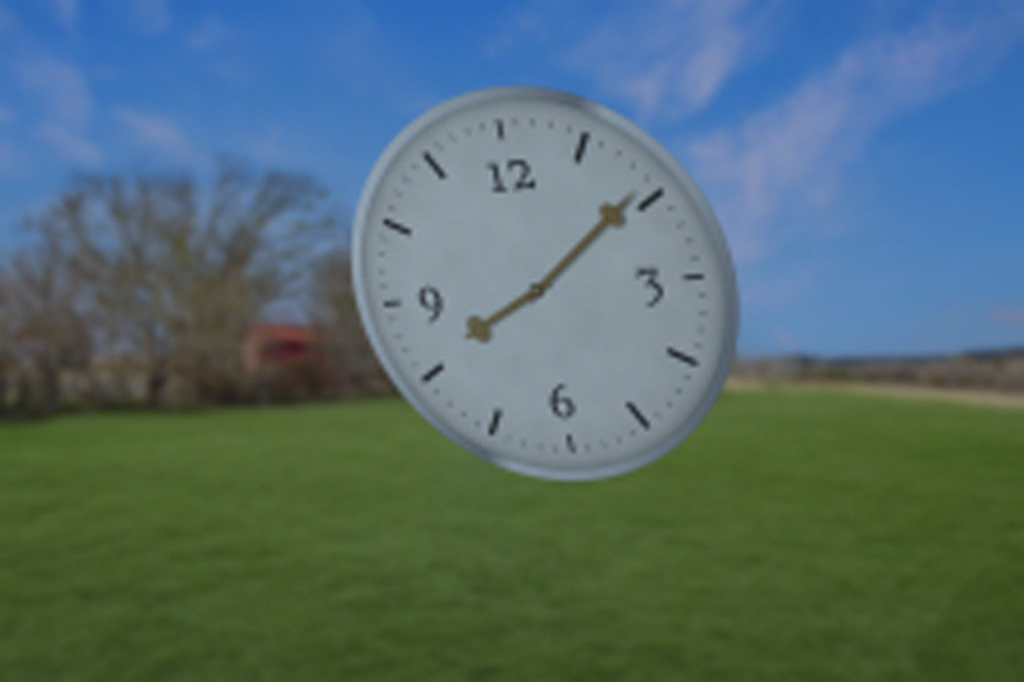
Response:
8h09
